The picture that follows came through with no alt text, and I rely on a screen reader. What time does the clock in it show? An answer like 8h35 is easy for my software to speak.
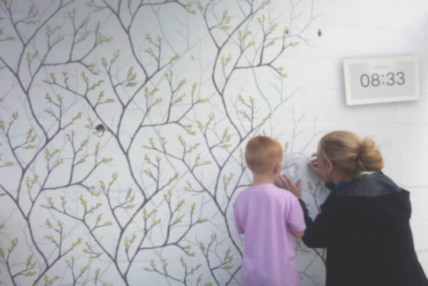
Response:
8h33
